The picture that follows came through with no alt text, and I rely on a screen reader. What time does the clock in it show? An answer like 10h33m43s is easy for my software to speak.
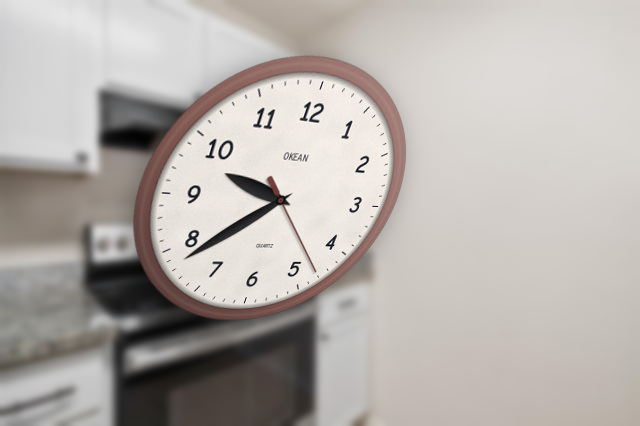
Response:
9h38m23s
